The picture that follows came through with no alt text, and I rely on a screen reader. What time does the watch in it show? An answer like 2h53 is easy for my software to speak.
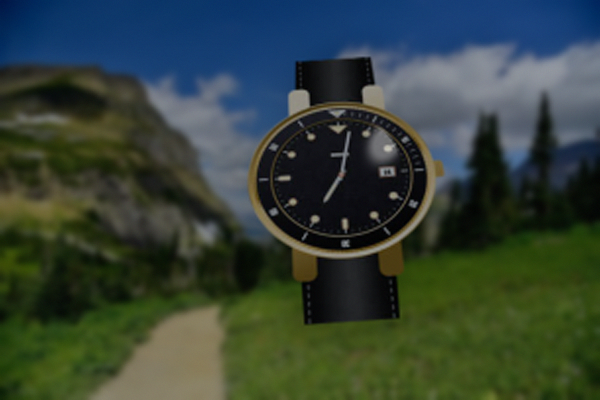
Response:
7h02
